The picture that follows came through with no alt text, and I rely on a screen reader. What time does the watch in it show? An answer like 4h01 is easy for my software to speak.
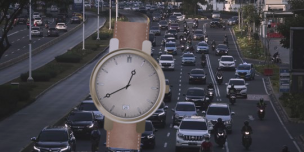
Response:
12h40
